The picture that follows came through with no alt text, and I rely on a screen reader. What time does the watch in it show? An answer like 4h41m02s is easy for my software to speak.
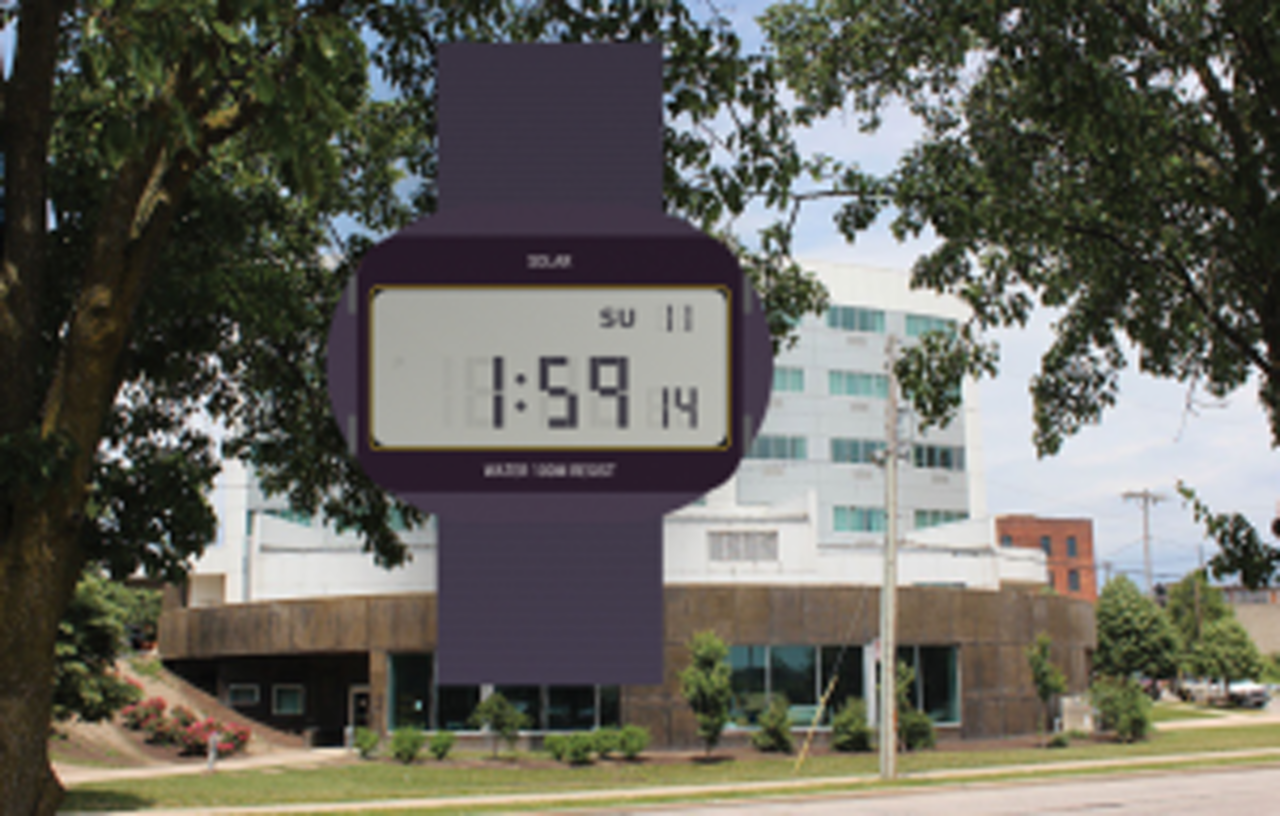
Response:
1h59m14s
